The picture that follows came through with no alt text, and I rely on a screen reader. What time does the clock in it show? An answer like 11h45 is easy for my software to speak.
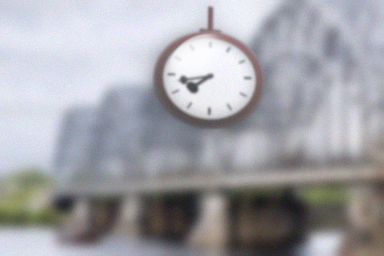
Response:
7h43
